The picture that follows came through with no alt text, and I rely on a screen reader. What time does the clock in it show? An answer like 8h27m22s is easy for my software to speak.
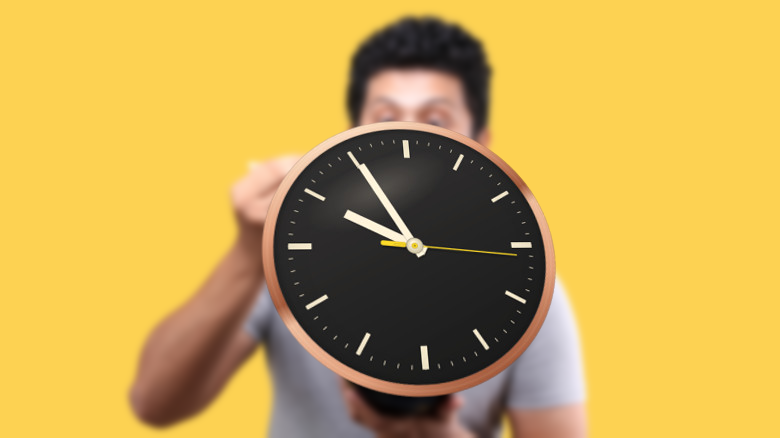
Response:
9h55m16s
